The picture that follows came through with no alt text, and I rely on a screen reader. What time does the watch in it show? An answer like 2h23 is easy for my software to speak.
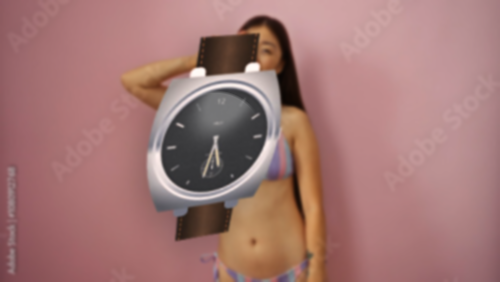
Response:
5h32
